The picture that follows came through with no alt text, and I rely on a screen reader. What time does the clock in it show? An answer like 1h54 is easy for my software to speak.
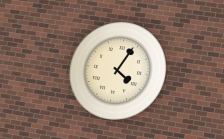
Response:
4h04
